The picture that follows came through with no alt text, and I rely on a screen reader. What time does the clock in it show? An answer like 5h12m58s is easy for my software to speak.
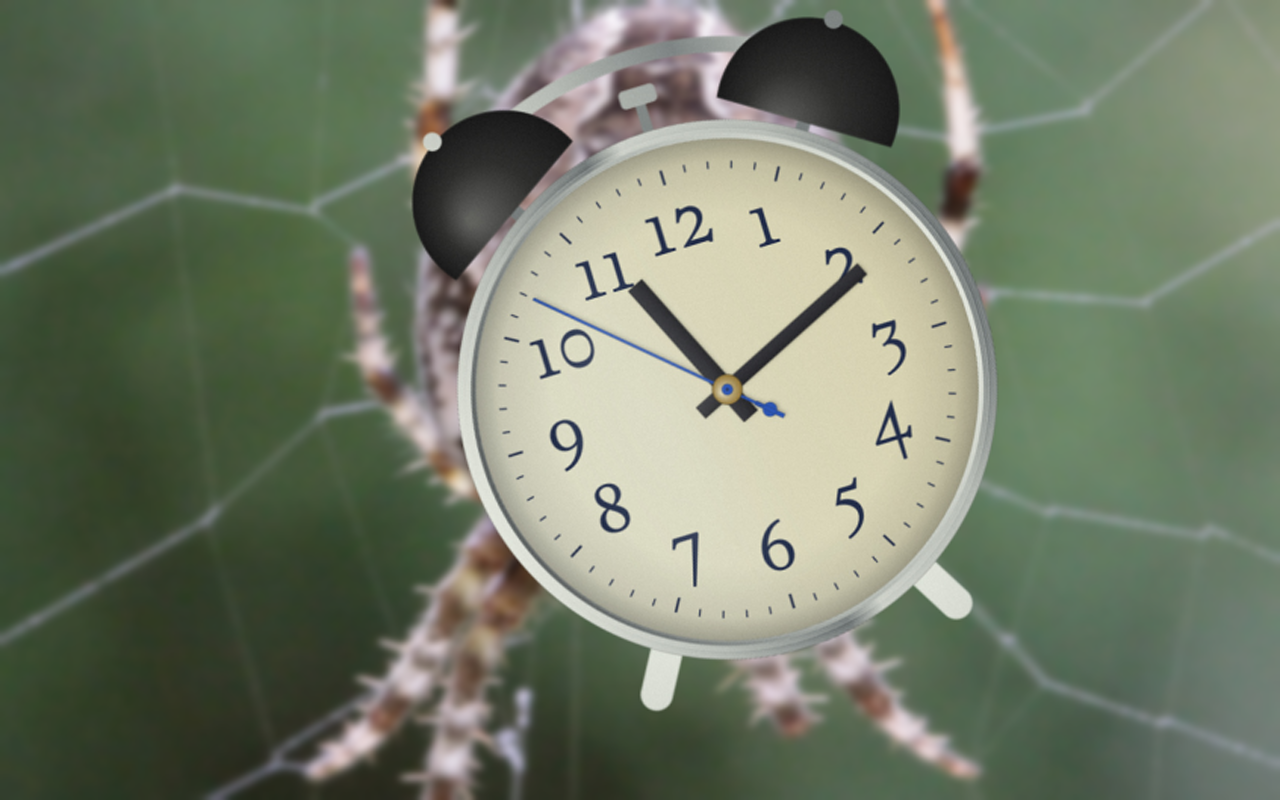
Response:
11h10m52s
